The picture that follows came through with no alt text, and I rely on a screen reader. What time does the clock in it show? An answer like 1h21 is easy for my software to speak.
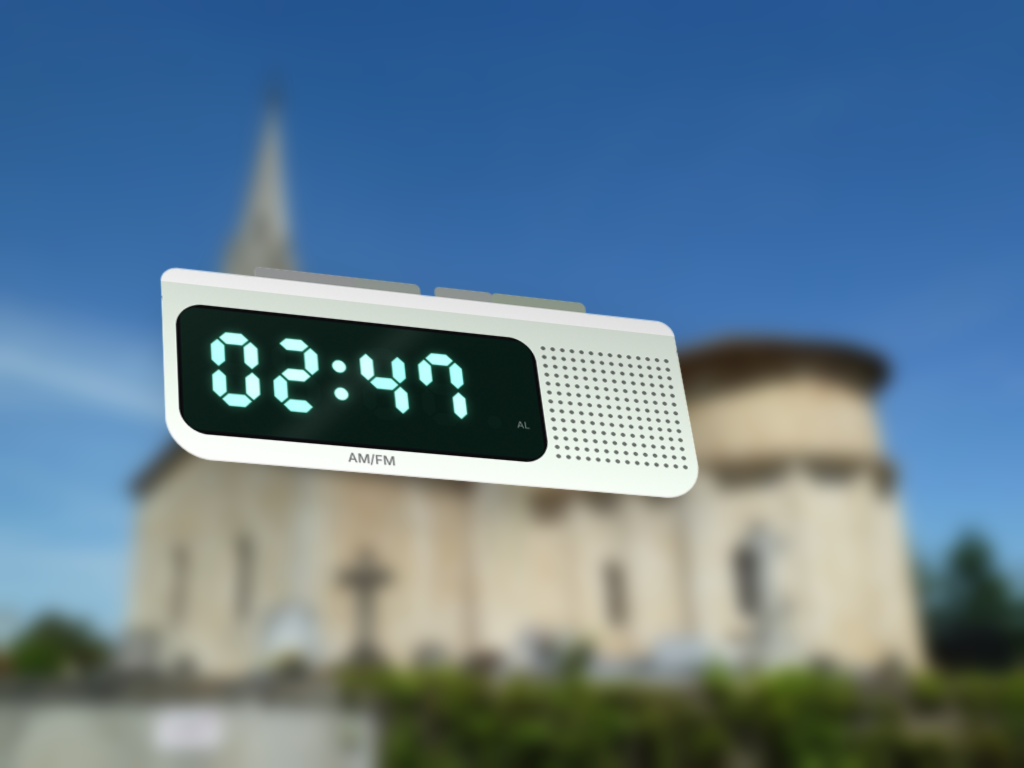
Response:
2h47
